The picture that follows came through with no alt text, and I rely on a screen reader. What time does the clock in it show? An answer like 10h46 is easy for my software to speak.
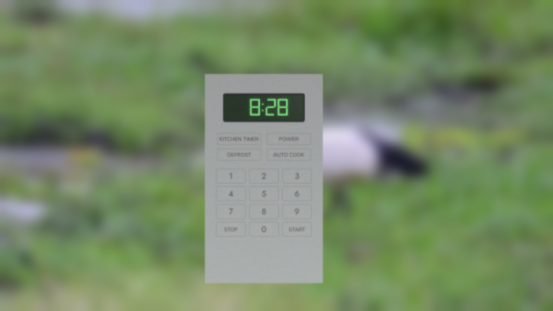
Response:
8h28
